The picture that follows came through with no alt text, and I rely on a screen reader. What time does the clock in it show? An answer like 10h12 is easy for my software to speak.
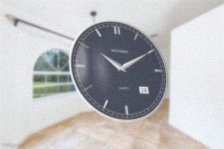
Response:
10h10
